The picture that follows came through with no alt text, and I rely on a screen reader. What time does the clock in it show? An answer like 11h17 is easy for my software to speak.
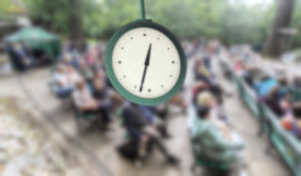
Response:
12h33
